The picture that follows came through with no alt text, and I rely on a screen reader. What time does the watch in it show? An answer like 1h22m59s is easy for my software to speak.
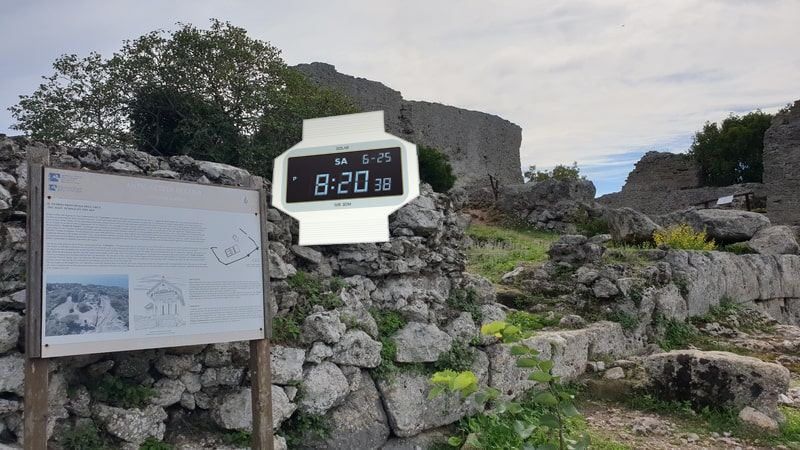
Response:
8h20m38s
